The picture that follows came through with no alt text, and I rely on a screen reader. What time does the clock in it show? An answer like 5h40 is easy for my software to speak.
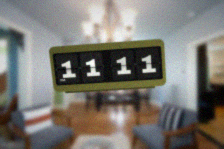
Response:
11h11
